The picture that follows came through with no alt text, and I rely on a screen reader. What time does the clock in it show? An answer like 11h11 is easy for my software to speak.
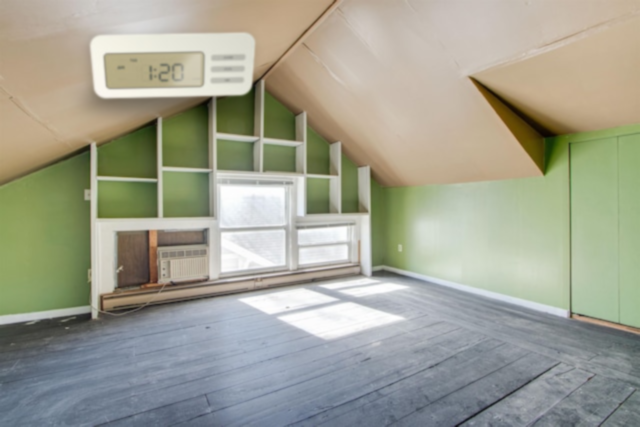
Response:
1h20
